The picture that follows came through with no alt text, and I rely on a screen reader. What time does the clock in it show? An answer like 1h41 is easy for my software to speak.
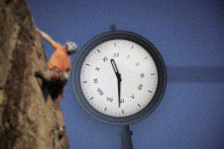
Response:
11h31
